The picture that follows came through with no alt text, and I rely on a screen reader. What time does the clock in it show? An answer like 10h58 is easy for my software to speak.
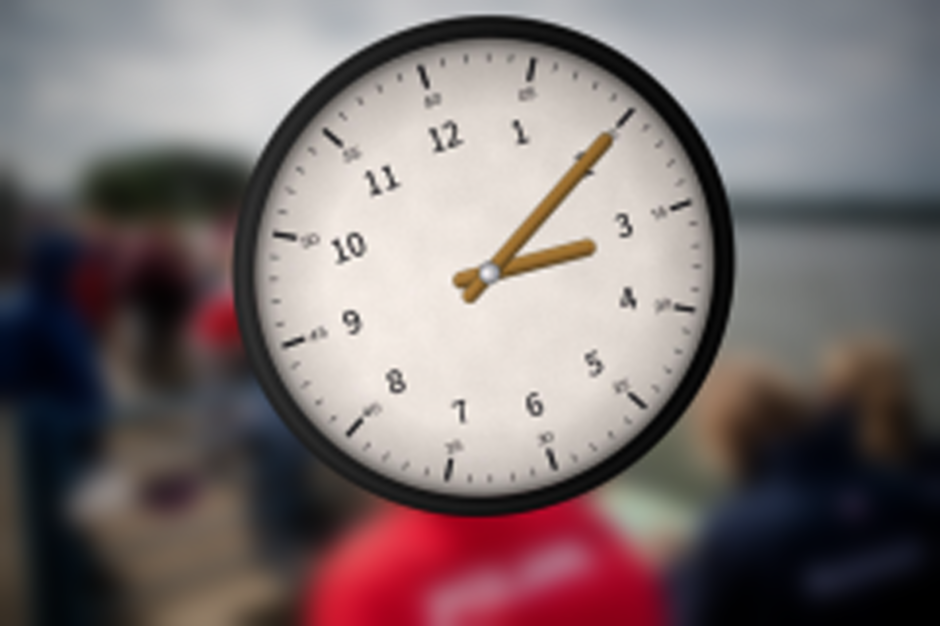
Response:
3h10
